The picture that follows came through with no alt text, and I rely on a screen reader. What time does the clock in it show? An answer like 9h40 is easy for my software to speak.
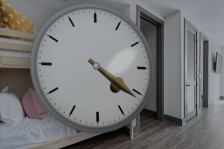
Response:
4h21
